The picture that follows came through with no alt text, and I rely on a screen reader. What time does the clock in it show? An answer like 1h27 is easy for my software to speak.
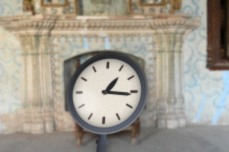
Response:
1h16
